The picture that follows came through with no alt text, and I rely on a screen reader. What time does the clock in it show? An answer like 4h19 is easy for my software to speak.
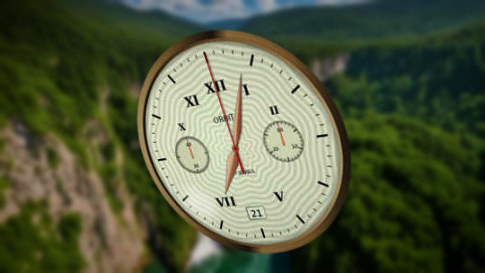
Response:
7h04
